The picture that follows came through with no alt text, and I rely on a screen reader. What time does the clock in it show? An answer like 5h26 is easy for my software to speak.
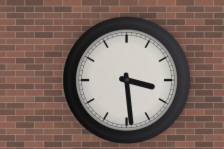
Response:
3h29
